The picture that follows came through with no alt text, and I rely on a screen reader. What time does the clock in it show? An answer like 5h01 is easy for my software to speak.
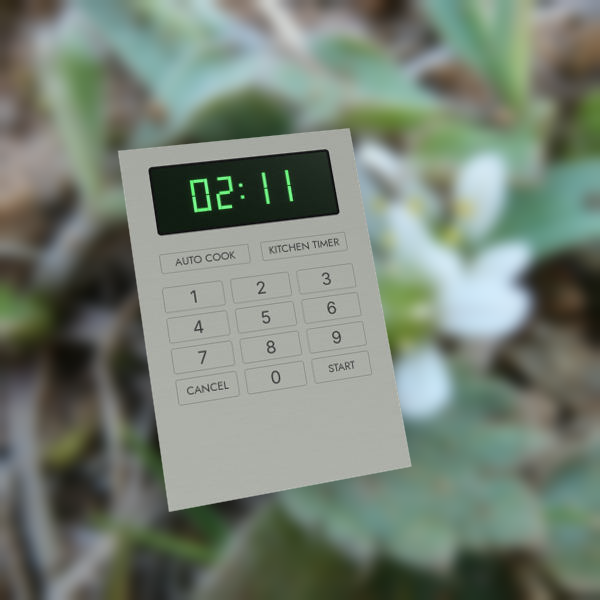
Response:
2h11
